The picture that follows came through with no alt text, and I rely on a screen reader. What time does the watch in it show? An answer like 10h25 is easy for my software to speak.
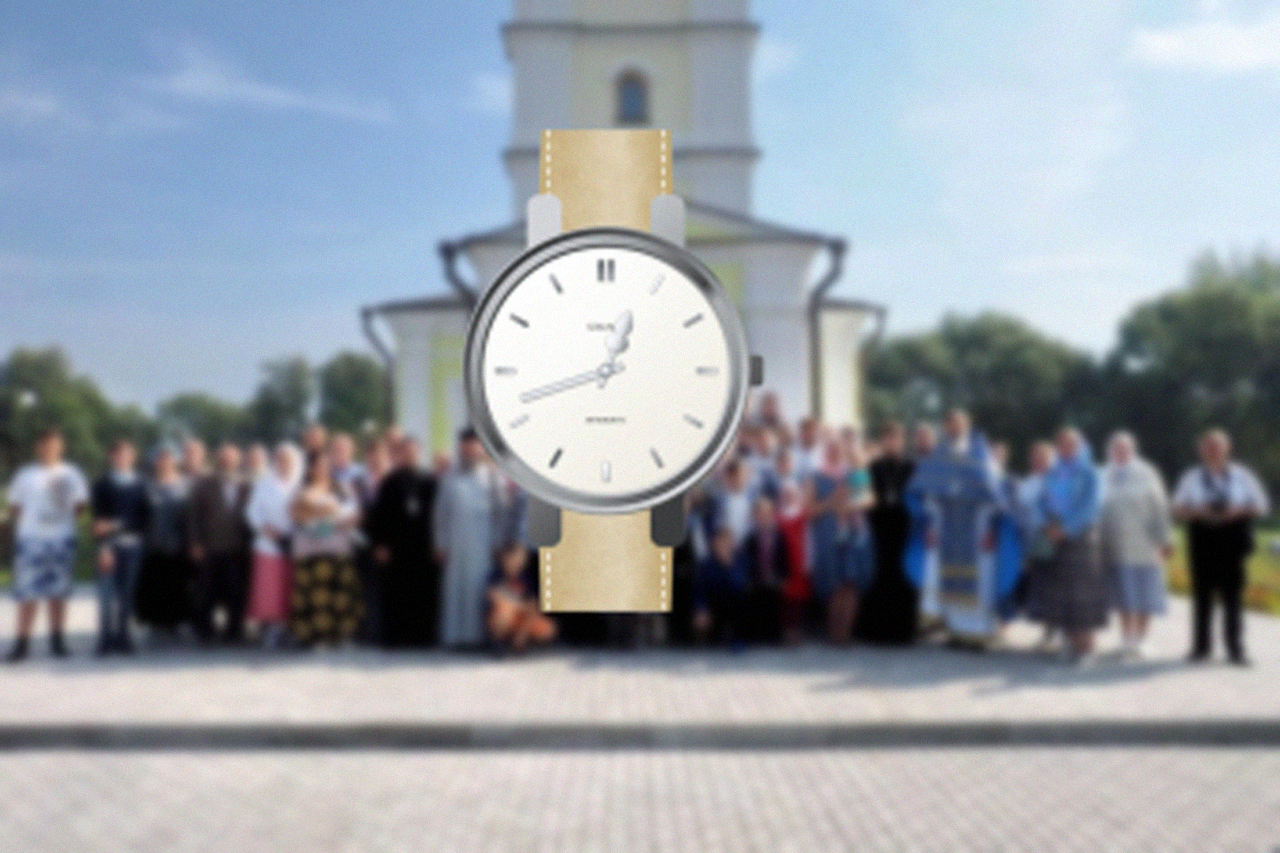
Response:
12h42
